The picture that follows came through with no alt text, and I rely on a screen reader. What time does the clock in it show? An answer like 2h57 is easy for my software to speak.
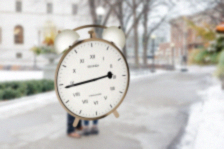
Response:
2h44
